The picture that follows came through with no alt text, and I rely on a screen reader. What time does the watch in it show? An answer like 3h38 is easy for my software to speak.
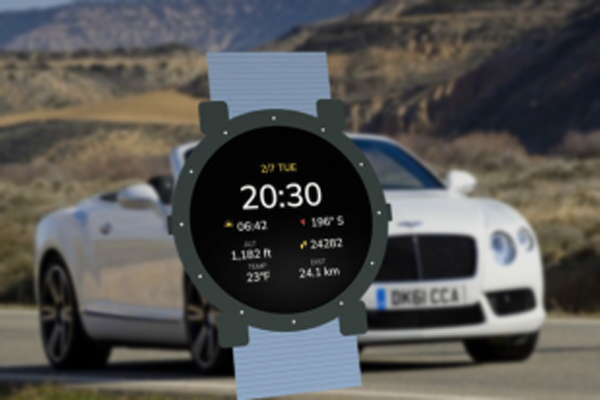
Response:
20h30
